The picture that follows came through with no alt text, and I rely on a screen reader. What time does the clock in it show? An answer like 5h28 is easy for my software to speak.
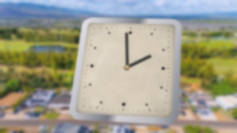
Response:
1h59
